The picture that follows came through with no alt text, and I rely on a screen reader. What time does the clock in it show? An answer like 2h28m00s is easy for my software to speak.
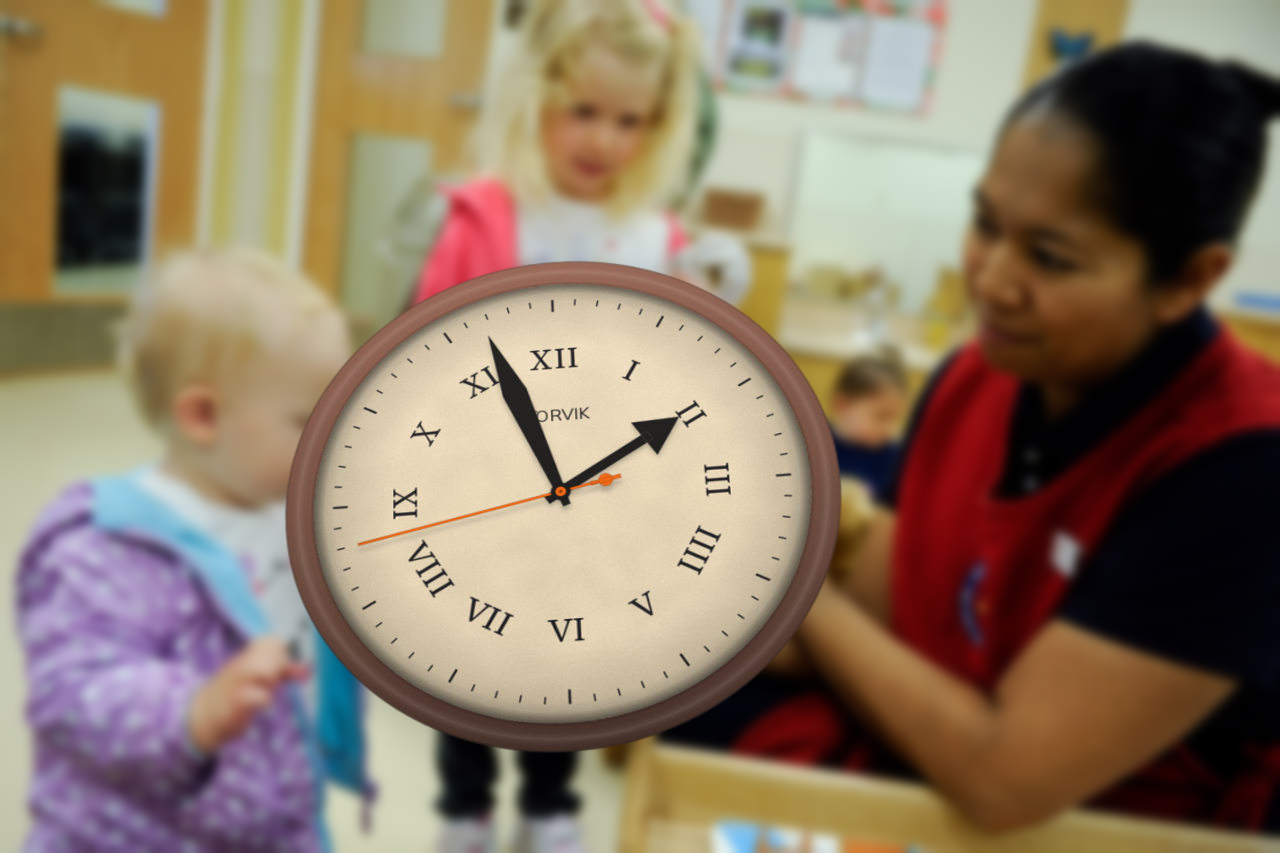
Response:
1h56m43s
